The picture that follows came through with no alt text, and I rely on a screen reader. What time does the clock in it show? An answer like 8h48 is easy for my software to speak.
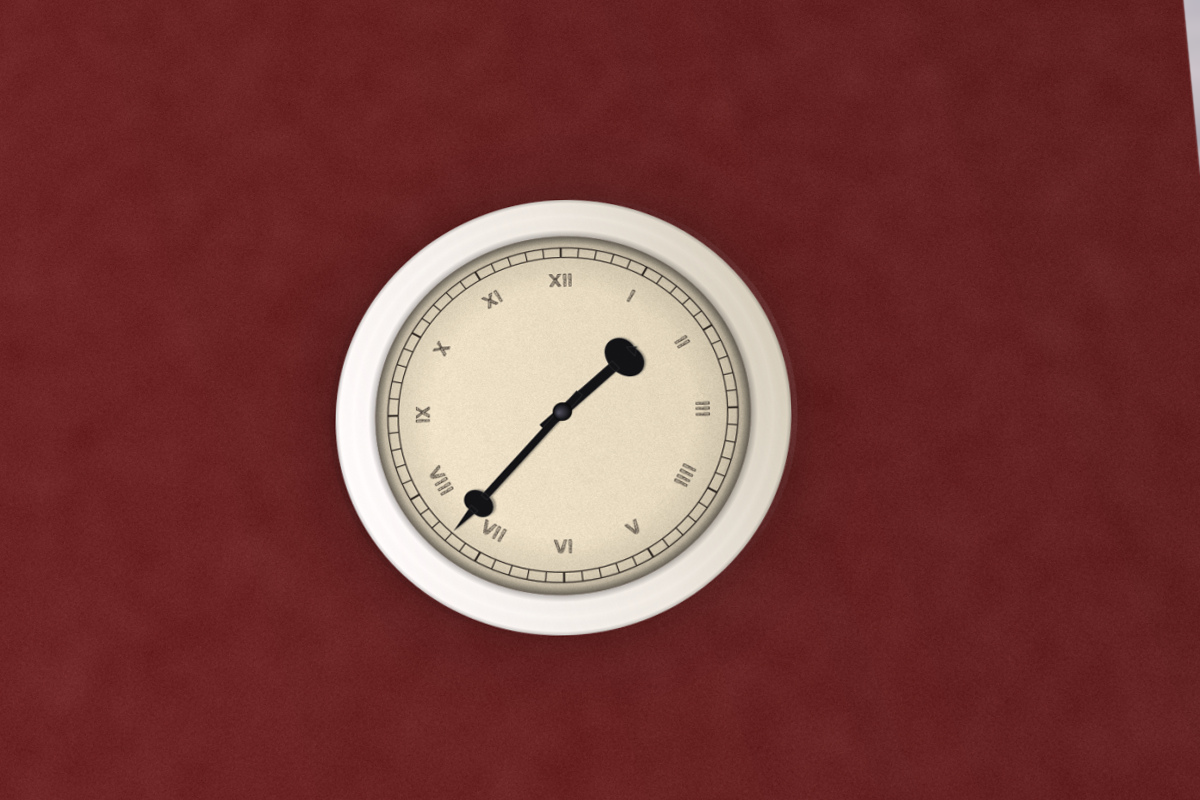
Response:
1h37
